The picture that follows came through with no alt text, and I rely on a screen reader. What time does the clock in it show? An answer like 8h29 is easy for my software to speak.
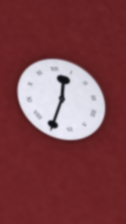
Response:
12h35
